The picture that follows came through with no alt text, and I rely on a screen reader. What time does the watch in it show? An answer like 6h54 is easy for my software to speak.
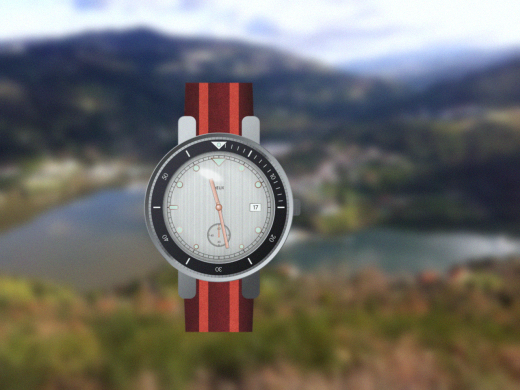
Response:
11h28
